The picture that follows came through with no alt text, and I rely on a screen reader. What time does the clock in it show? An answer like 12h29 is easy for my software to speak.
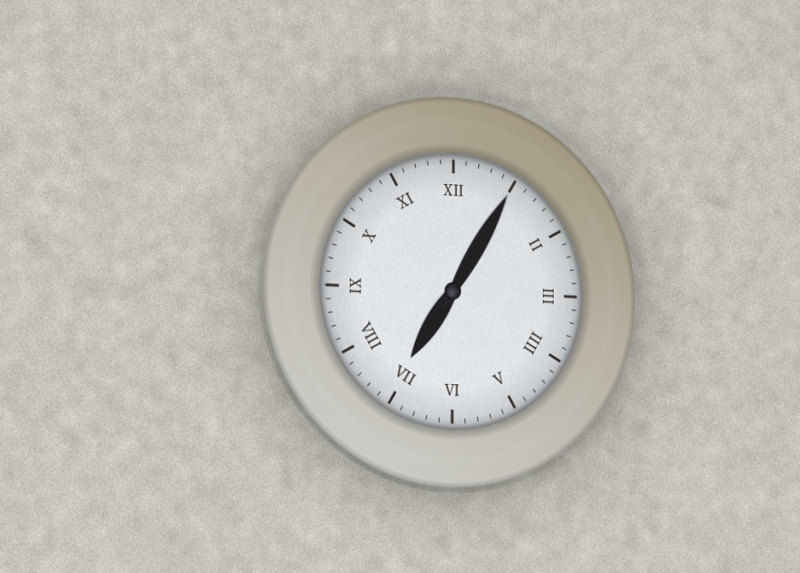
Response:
7h05
